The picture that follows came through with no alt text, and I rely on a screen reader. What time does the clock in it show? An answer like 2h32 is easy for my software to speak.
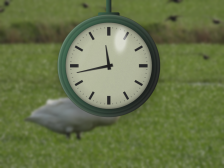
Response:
11h43
